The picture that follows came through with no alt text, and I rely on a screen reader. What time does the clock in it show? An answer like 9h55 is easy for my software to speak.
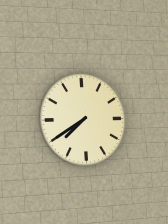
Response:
7h40
